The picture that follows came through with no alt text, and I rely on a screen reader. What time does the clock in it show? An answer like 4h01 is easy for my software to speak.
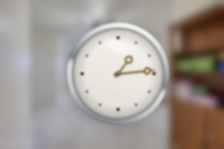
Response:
1h14
